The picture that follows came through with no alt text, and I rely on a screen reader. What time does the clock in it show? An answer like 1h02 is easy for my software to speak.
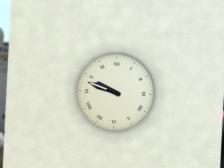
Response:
9h48
